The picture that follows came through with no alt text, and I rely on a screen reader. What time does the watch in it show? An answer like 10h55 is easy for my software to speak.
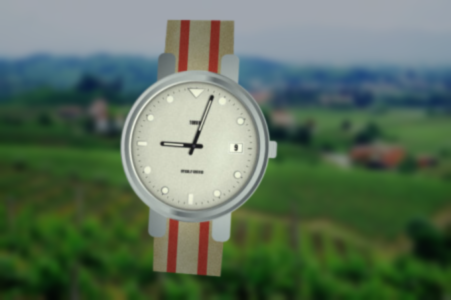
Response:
9h03
